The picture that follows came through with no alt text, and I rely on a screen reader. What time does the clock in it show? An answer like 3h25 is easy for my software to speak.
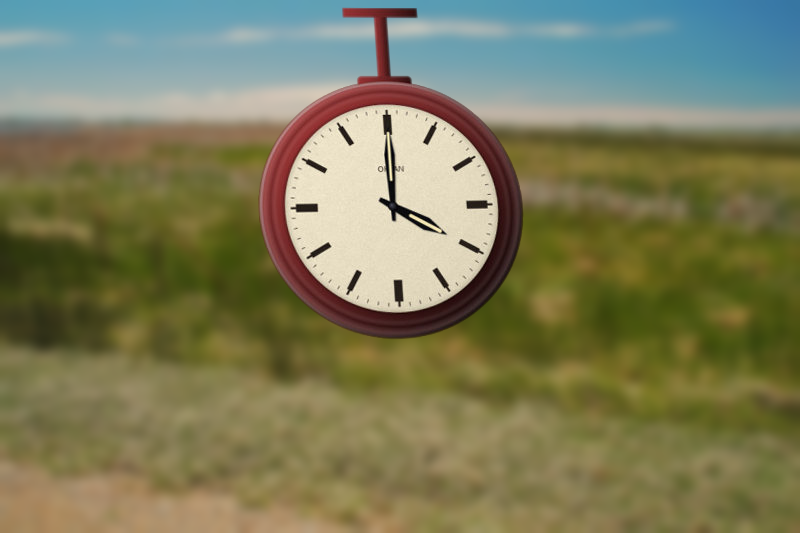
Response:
4h00
